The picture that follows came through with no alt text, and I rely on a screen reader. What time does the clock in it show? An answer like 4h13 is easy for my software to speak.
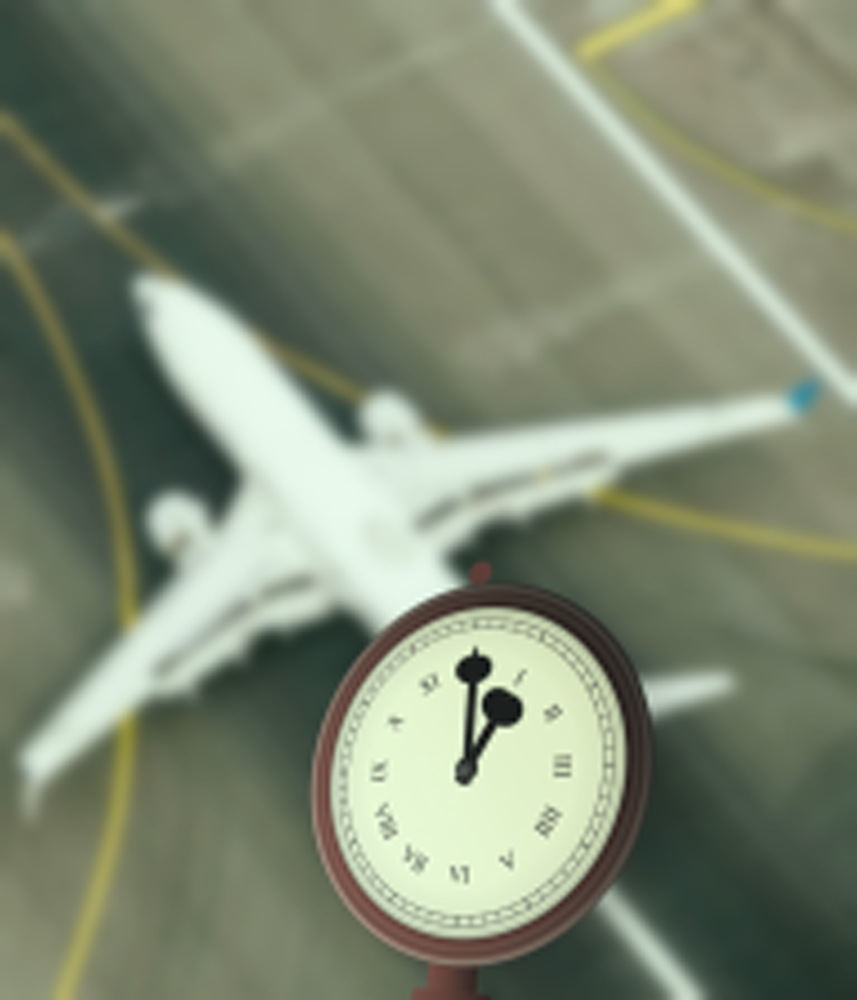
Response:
1h00
